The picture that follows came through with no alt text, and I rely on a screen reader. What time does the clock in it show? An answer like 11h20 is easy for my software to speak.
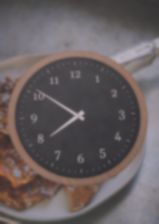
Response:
7h51
